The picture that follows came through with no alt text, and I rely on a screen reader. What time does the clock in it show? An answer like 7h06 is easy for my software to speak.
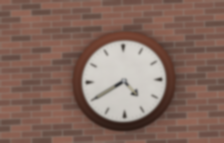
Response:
4h40
